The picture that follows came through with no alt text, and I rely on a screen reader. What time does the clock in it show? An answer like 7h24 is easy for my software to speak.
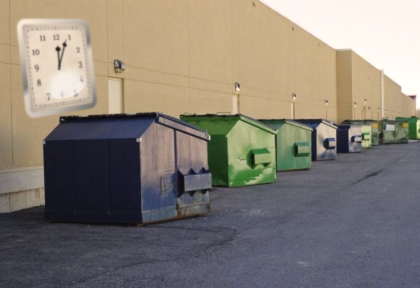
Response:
12h04
